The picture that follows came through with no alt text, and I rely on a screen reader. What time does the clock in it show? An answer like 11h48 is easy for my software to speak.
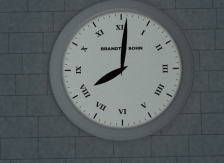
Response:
8h01
